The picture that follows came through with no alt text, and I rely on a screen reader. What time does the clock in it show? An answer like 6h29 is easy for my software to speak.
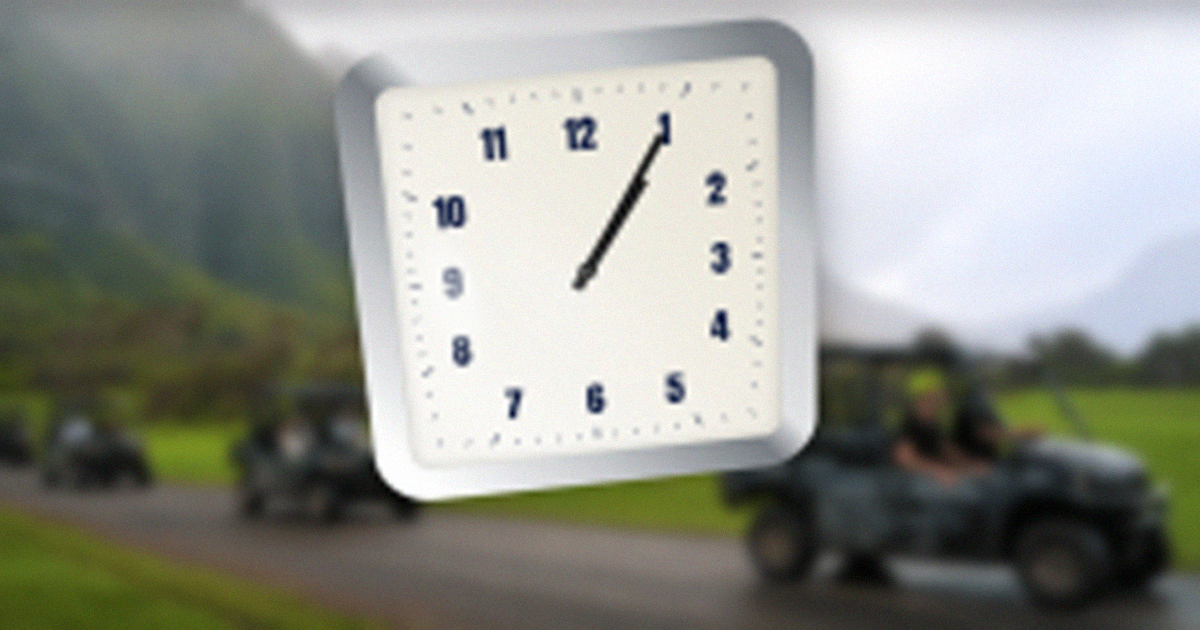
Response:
1h05
